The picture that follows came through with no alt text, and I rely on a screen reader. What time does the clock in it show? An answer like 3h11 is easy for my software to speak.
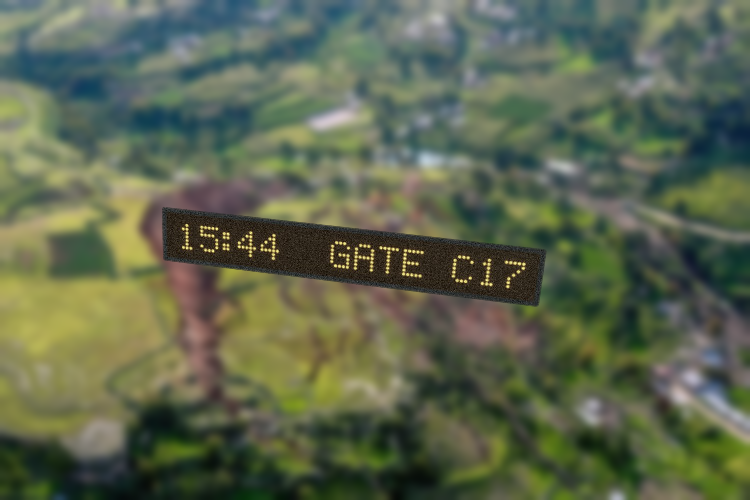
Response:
15h44
